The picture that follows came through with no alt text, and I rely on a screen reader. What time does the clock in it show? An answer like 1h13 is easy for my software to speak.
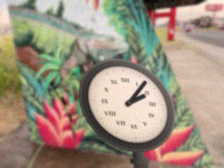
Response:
2h07
